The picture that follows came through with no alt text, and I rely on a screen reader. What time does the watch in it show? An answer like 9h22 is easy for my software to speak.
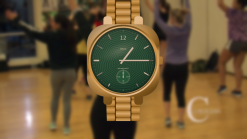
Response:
1h15
